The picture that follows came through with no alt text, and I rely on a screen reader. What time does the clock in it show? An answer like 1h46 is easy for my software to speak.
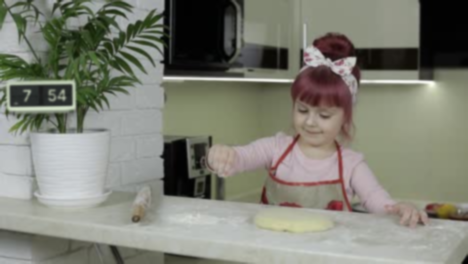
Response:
7h54
